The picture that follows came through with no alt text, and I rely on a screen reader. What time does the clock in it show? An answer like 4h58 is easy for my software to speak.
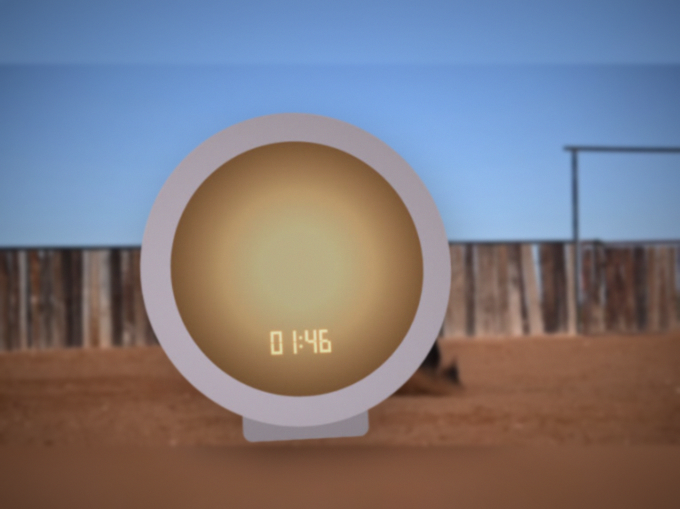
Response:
1h46
